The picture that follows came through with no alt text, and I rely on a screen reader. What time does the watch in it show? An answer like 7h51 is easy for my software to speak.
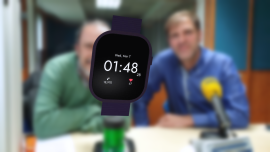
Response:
1h48
